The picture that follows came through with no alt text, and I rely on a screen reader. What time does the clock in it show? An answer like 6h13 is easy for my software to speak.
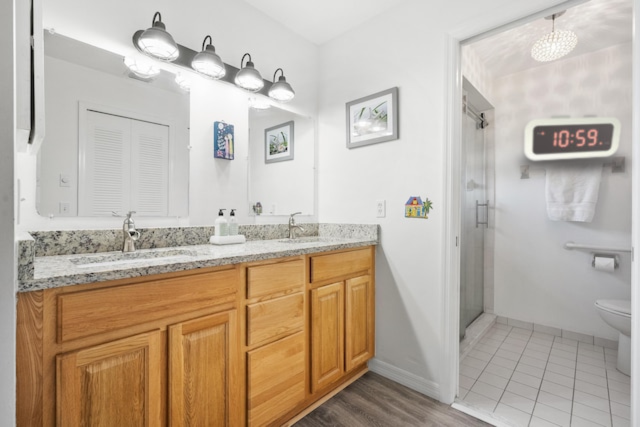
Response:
10h59
